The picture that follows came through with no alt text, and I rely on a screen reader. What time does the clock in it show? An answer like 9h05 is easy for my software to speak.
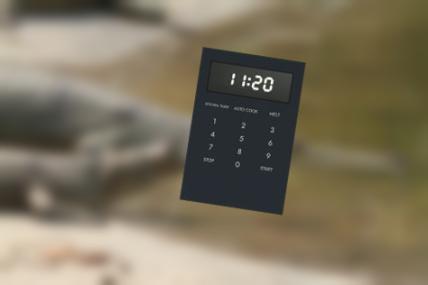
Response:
11h20
